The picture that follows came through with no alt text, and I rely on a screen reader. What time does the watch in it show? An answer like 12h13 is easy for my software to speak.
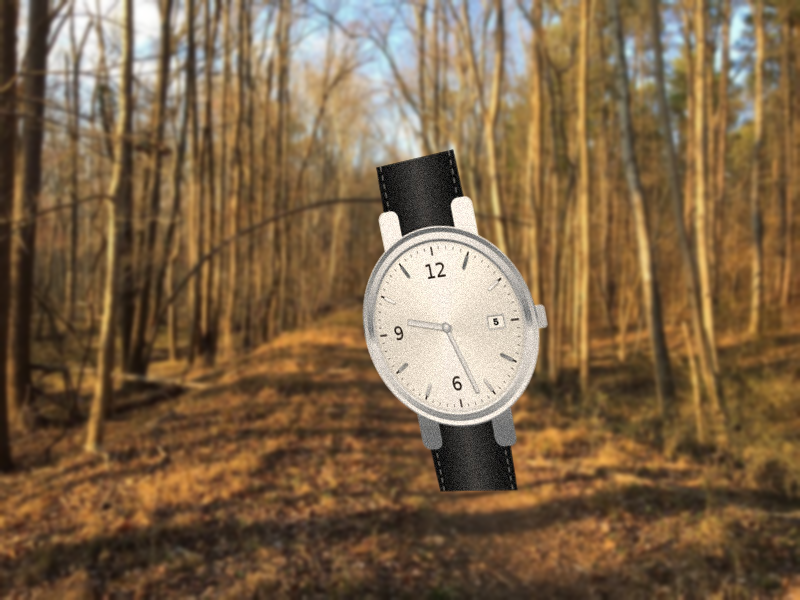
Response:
9h27
